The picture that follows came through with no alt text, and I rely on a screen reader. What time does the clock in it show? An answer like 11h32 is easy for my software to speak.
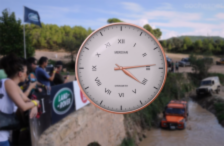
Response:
4h14
